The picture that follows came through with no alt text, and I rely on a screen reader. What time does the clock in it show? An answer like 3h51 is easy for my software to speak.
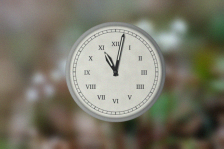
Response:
11h02
